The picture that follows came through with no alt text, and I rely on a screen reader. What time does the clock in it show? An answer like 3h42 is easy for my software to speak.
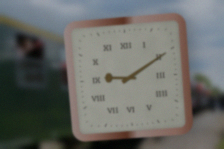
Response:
9h10
